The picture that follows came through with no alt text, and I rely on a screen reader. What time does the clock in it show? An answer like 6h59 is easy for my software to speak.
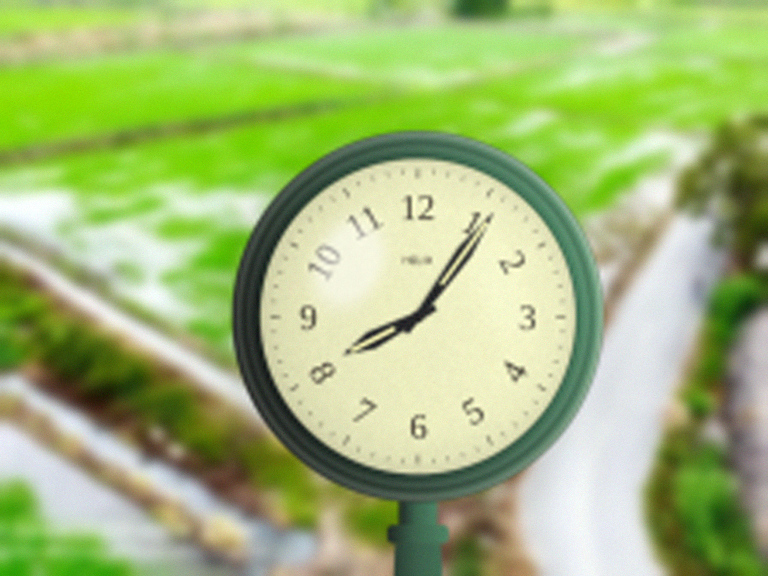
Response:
8h06
